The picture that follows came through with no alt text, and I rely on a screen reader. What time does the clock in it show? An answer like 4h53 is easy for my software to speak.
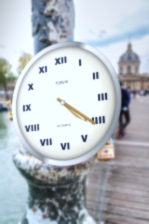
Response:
4h21
